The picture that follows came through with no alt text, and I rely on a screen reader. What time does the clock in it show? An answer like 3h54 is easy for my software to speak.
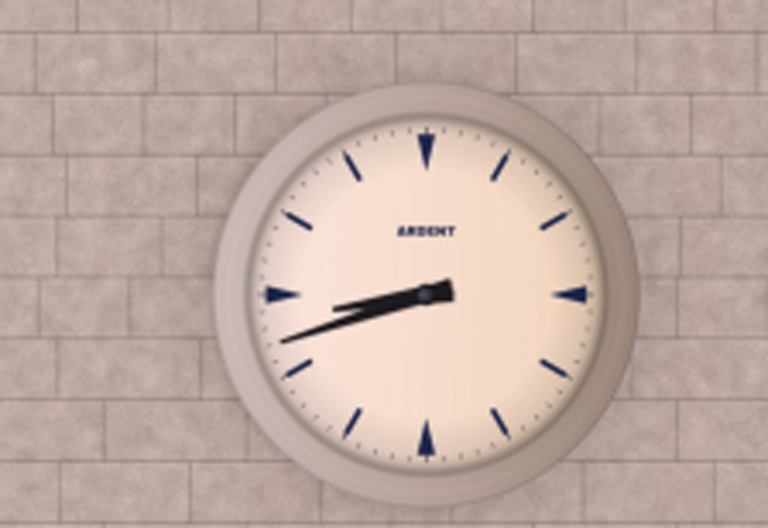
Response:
8h42
